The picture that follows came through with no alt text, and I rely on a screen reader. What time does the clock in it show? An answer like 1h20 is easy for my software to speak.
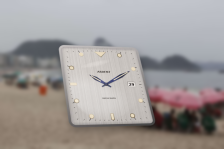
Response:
10h10
